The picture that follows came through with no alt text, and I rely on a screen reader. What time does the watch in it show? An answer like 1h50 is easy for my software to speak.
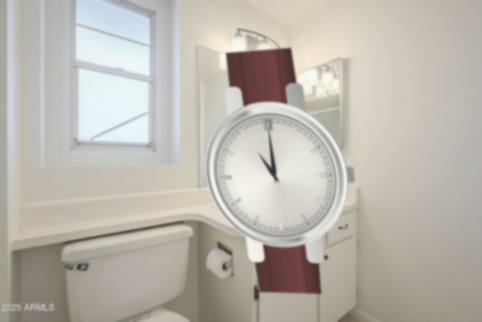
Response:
11h00
